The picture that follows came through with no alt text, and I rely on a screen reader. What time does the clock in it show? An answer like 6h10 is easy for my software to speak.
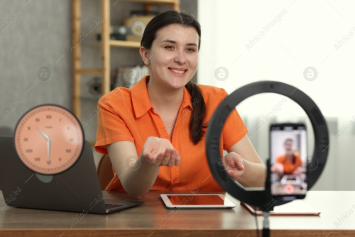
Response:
10h30
